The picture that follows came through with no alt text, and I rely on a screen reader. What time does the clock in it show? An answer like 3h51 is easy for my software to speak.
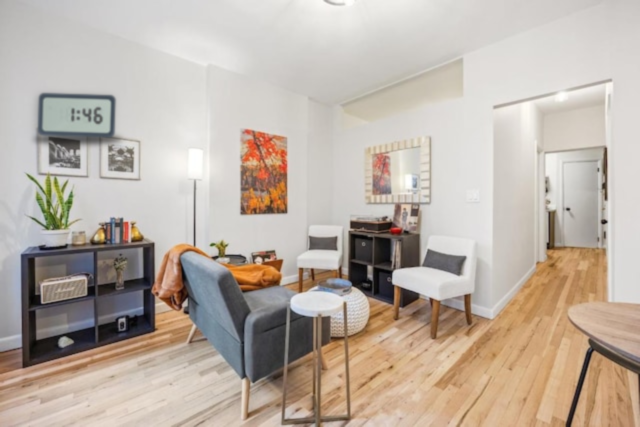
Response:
1h46
